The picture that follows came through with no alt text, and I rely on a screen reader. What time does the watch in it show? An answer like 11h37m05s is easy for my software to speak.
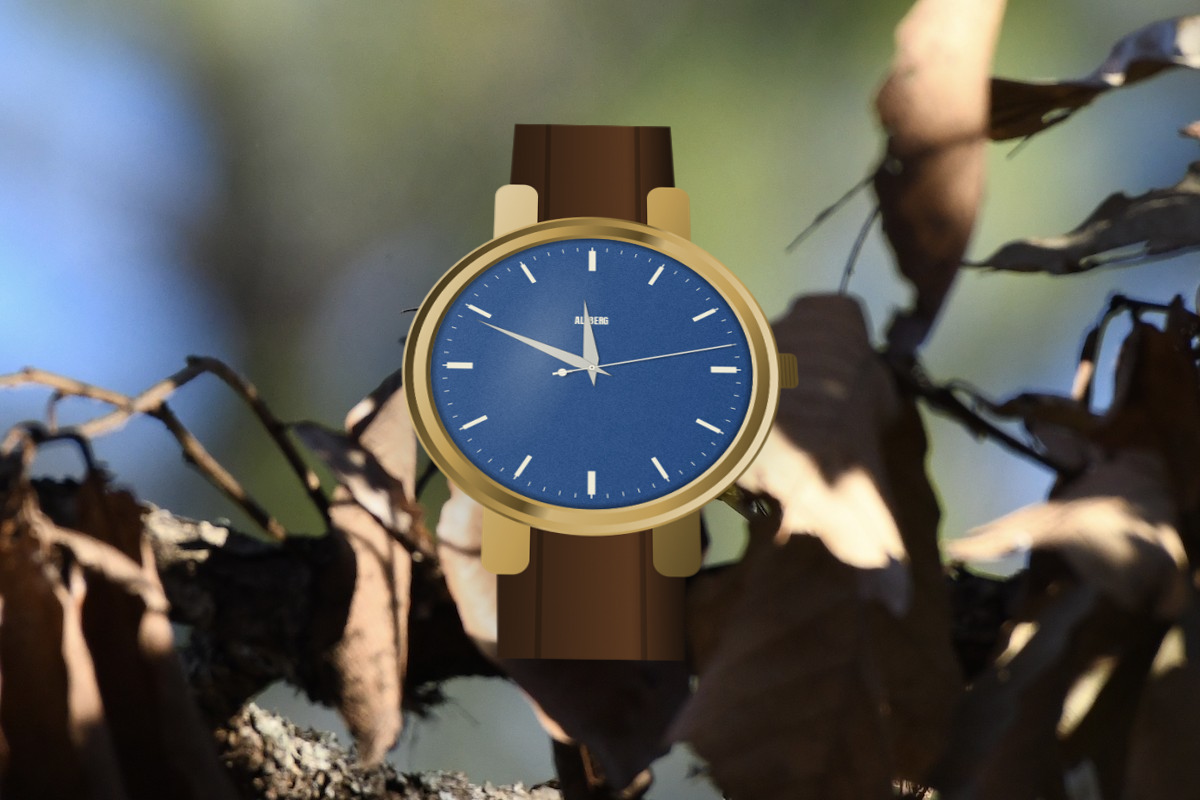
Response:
11h49m13s
